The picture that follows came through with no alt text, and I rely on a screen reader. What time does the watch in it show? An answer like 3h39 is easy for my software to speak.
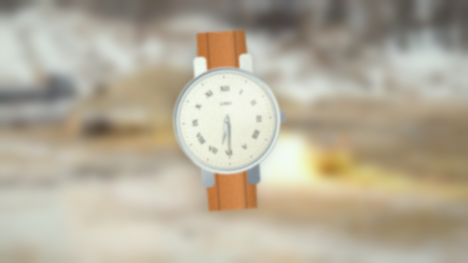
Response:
6h30
